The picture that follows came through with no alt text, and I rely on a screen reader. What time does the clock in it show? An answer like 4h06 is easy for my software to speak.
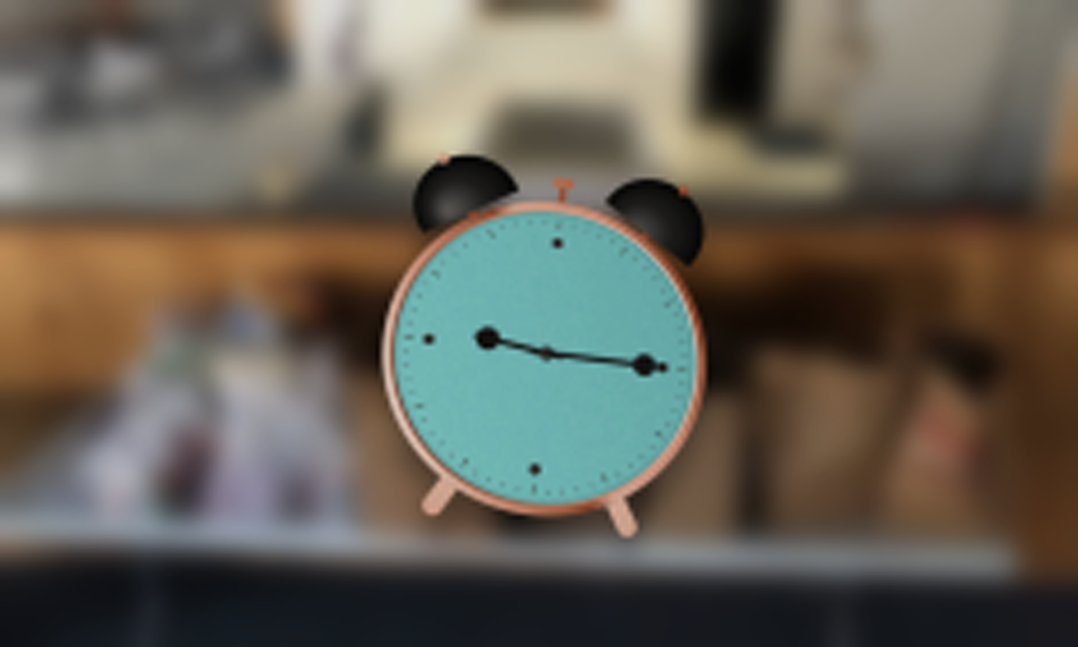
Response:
9h15
